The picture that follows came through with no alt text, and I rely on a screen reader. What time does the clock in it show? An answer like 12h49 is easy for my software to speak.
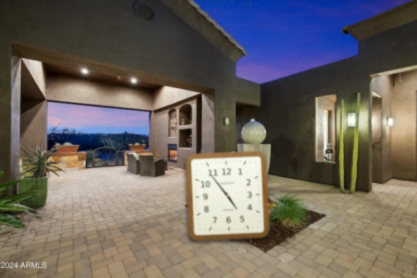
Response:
4h54
